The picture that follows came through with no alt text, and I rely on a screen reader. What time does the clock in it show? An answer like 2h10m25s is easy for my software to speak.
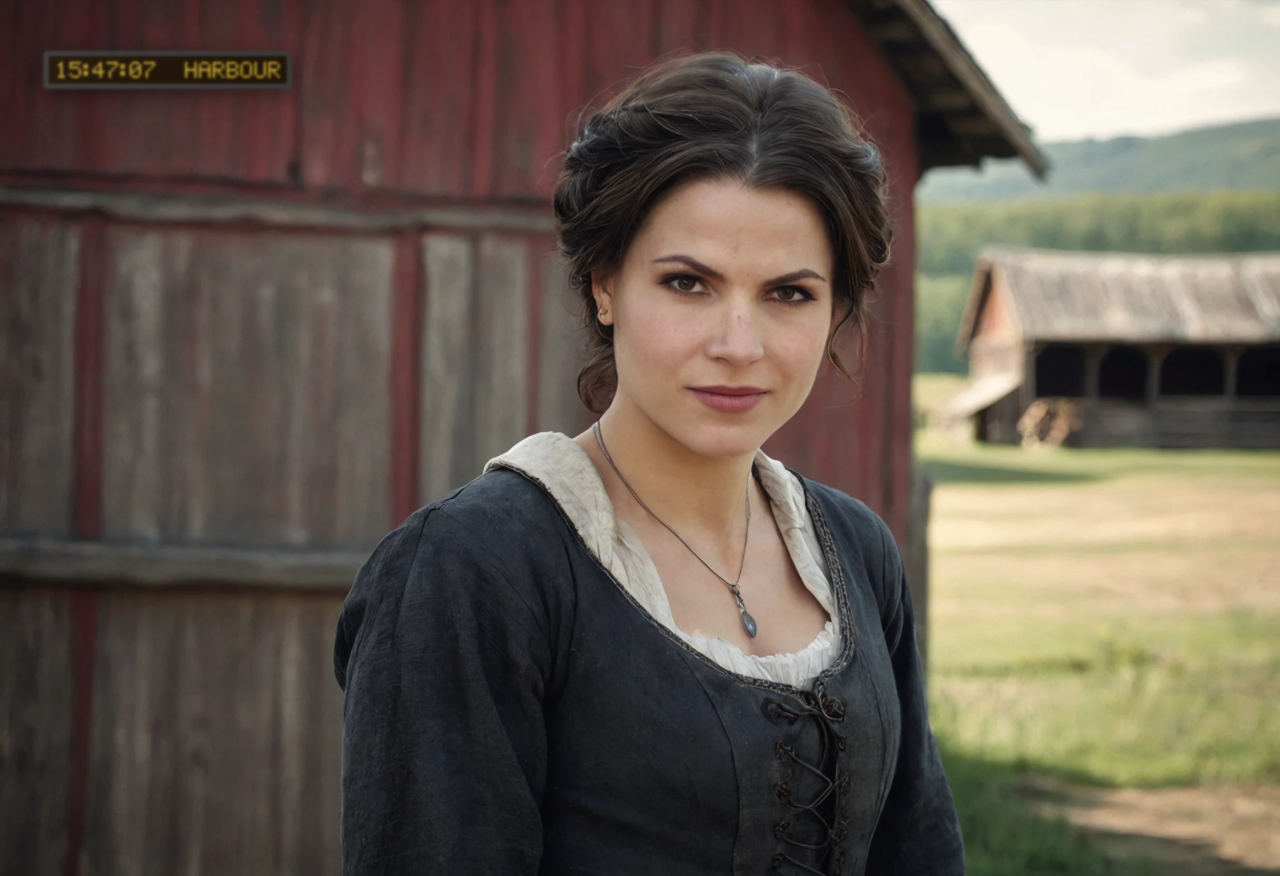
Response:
15h47m07s
